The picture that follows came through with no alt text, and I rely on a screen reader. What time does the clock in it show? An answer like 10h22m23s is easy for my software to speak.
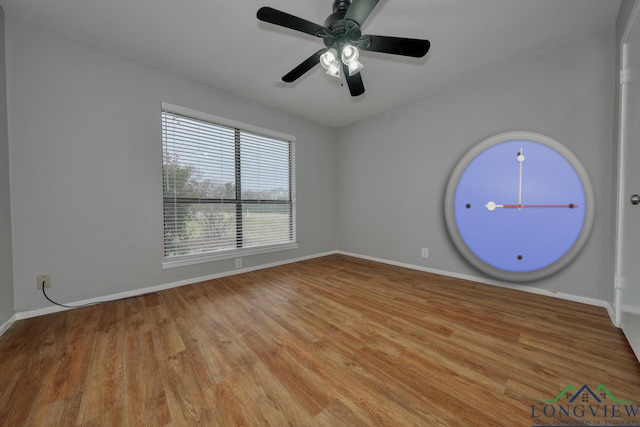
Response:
9h00m15s
